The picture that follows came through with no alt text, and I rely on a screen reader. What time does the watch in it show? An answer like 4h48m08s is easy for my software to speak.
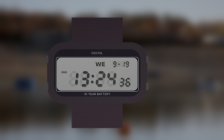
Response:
13h24m36s
